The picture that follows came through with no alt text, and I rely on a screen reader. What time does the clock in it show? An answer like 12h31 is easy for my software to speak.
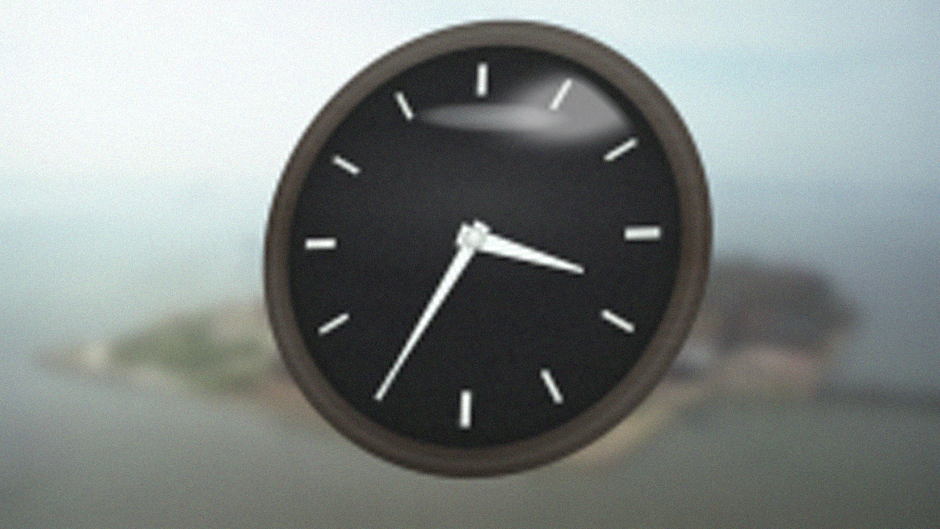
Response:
3h35
